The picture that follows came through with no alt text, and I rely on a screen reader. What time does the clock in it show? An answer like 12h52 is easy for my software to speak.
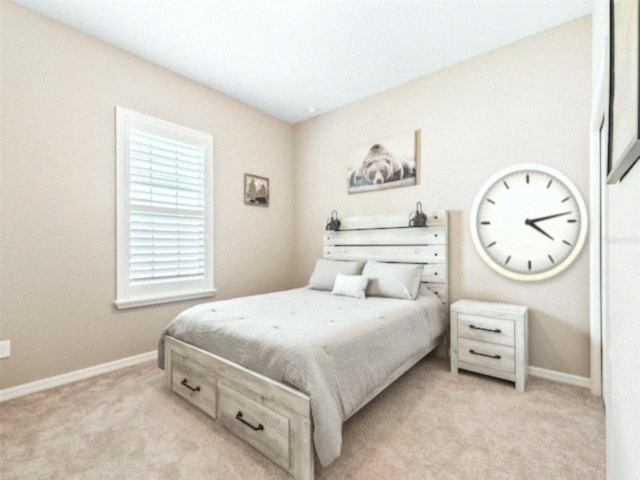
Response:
4h13
